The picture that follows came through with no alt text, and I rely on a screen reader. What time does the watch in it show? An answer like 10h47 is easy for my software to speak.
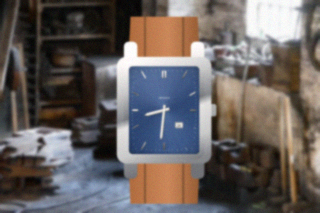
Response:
8h31
